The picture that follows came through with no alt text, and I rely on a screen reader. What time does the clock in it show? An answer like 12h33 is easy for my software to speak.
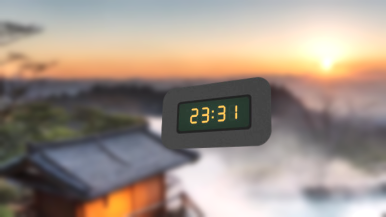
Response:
23h31
